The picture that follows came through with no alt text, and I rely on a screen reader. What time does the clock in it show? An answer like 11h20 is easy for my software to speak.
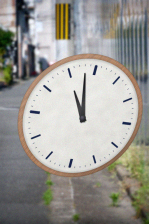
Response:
10h58
